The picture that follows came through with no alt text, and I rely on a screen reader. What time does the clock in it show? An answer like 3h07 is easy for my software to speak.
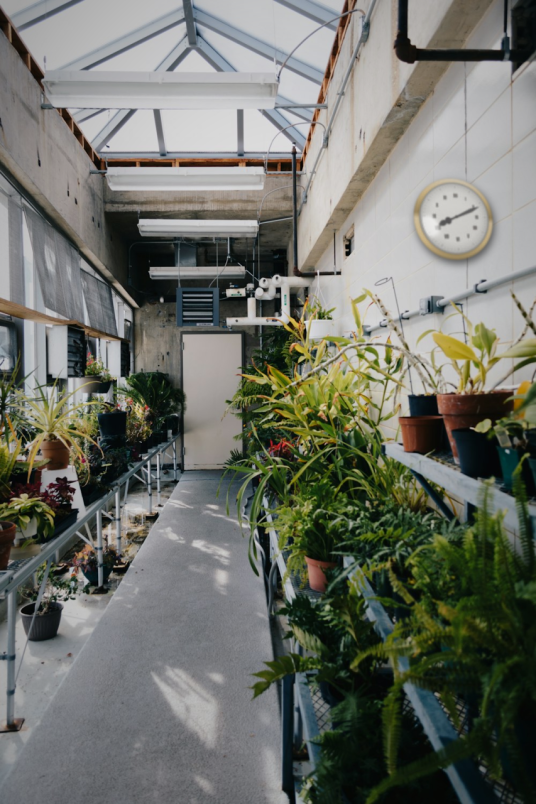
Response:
8h11
